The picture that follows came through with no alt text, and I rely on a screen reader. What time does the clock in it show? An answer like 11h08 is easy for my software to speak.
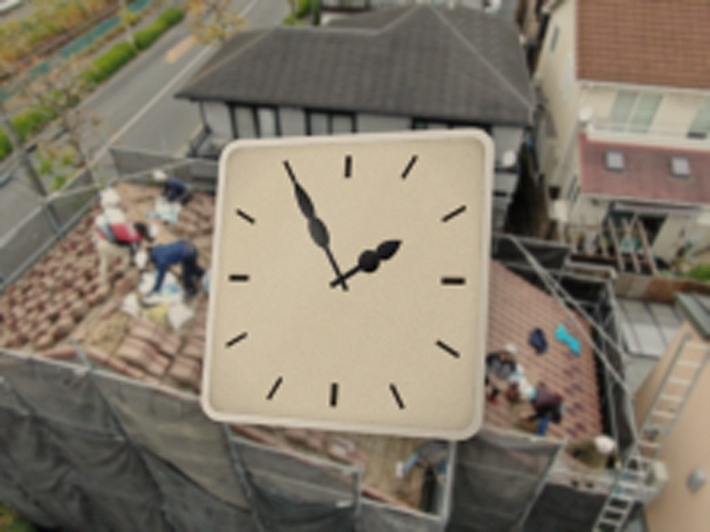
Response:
1h55
